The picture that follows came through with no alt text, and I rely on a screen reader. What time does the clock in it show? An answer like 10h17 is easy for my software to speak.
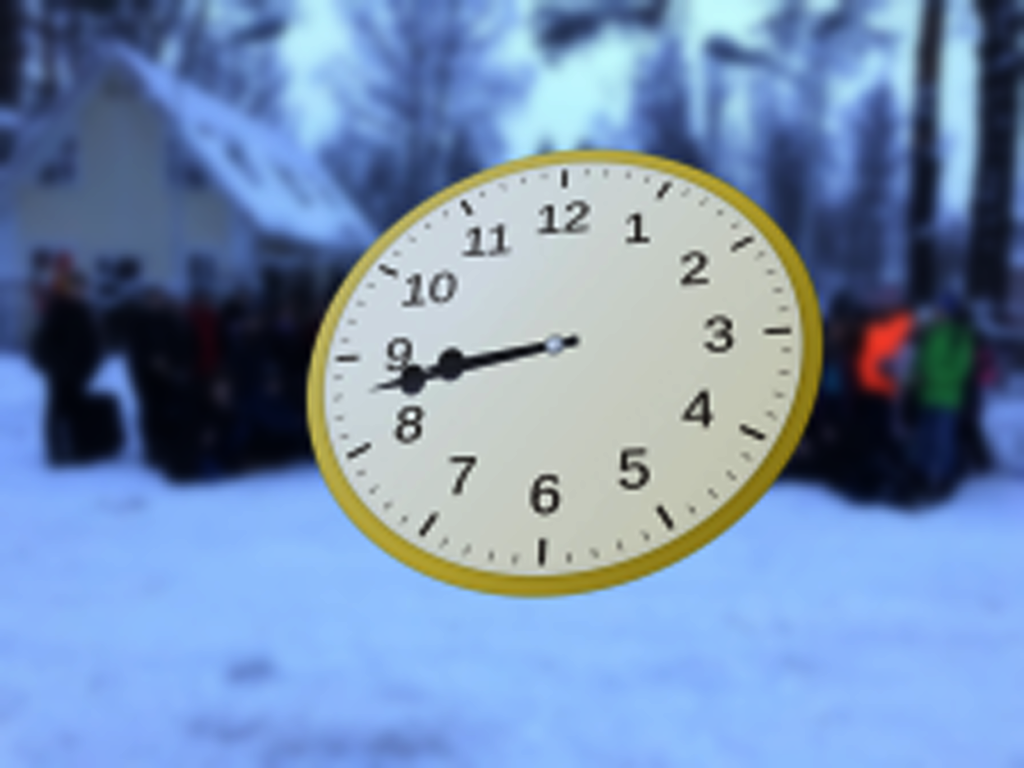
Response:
8h43
